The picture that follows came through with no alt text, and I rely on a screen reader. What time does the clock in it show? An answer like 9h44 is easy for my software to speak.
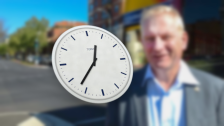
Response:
12h37
